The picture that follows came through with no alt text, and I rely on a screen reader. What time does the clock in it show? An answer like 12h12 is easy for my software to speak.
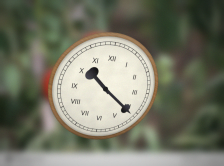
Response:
10h21
